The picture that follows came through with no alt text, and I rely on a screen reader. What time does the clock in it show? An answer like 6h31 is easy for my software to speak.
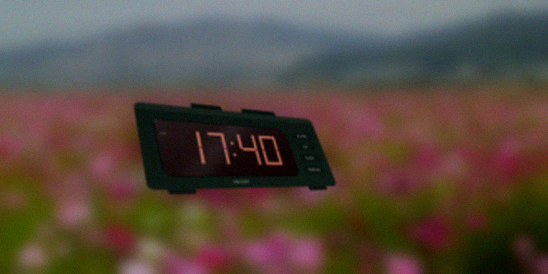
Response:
17h40
